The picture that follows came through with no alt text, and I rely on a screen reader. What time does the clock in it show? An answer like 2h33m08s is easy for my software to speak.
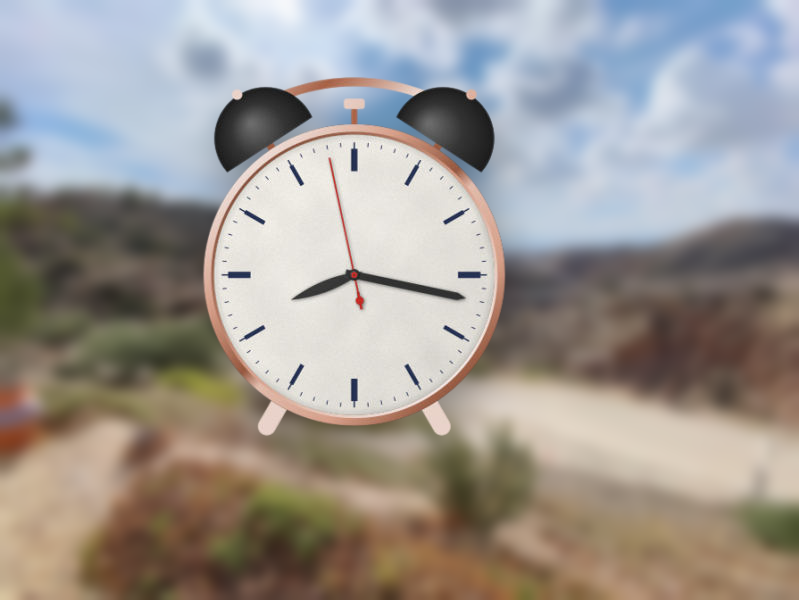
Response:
8h16m58s
